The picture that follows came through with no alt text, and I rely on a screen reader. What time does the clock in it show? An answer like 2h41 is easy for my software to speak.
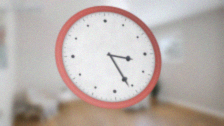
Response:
3h26
